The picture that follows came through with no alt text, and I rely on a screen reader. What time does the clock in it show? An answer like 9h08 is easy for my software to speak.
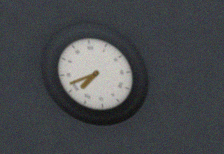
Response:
7h42
